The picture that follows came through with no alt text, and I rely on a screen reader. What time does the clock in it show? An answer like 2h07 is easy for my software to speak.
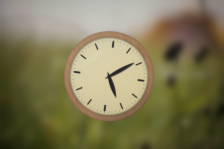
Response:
5h09
